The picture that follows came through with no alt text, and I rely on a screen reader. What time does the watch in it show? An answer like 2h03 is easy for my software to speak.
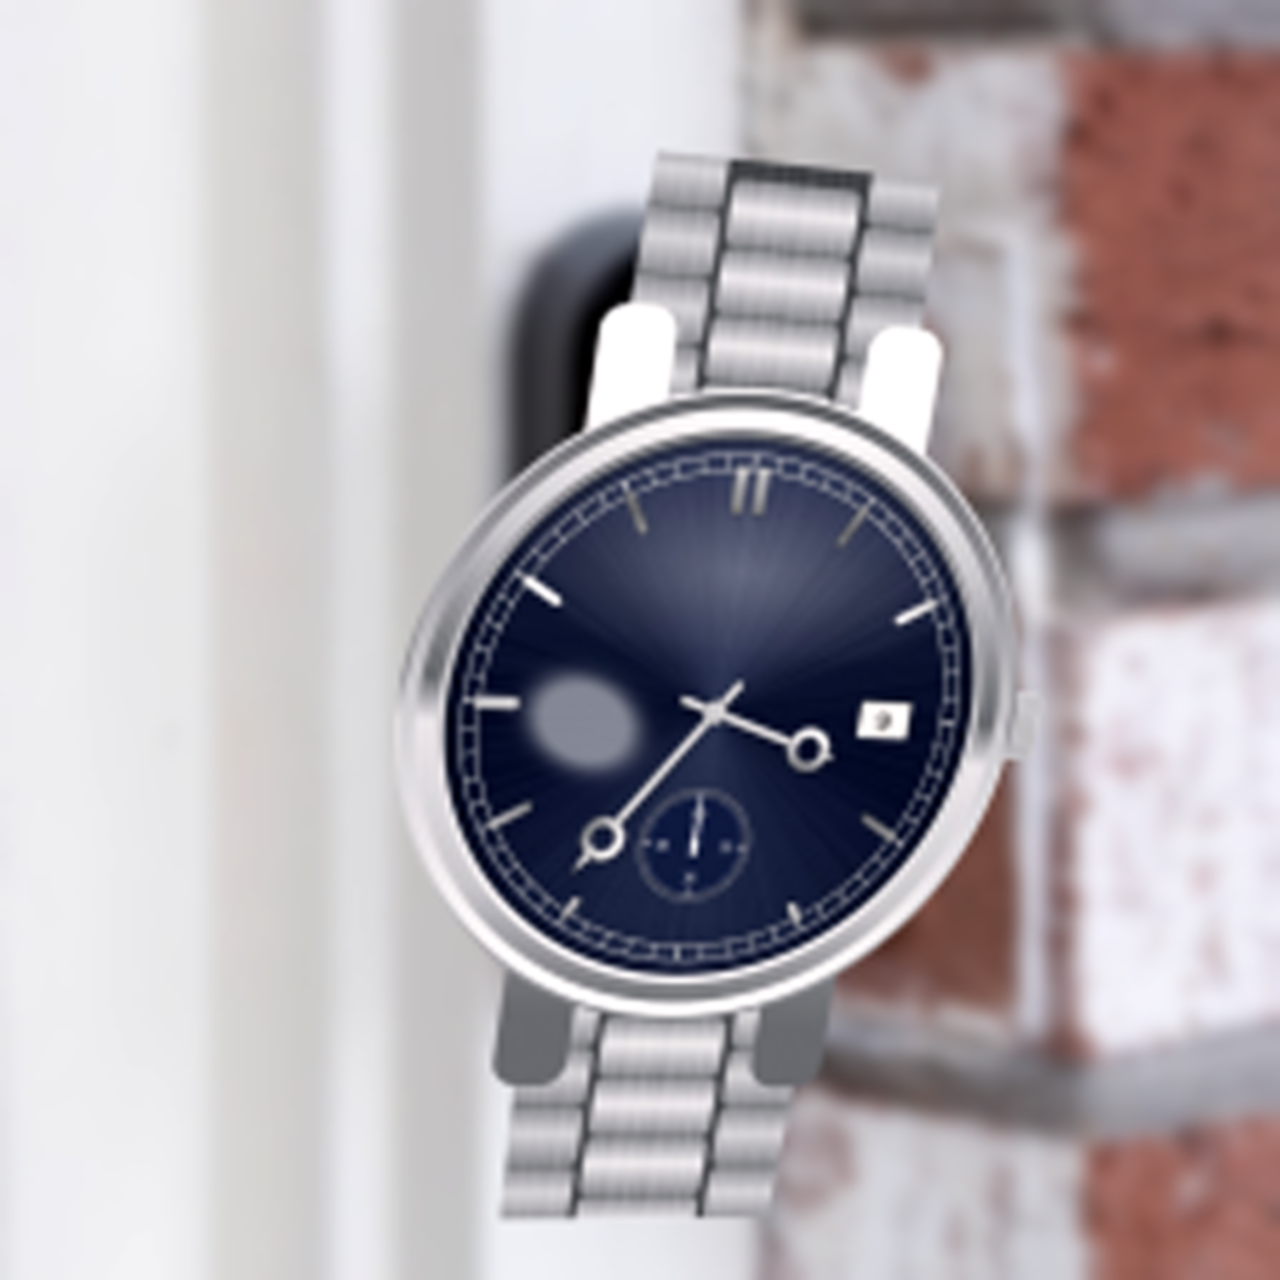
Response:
3h36
